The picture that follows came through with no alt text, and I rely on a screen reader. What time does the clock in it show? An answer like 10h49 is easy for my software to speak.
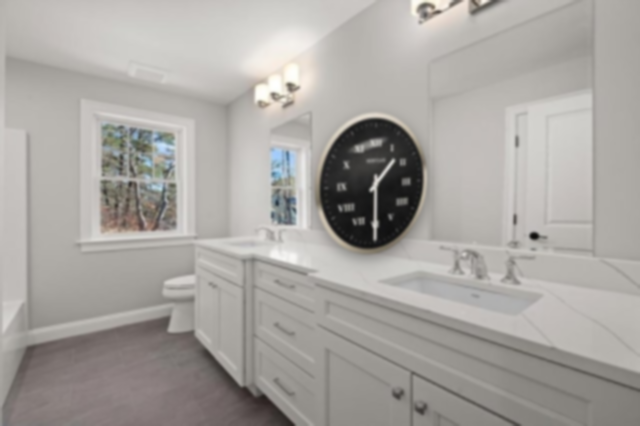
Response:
1h30
